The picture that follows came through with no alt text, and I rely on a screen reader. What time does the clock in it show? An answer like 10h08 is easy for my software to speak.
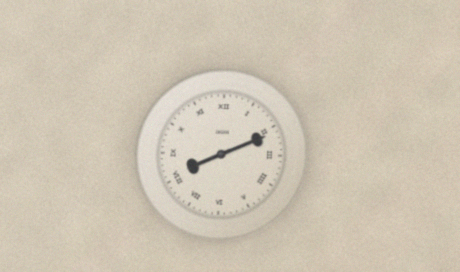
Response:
8h11
